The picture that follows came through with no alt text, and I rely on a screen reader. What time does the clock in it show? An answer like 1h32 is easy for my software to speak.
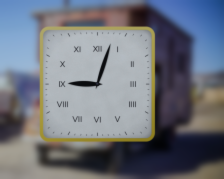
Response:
9h03
